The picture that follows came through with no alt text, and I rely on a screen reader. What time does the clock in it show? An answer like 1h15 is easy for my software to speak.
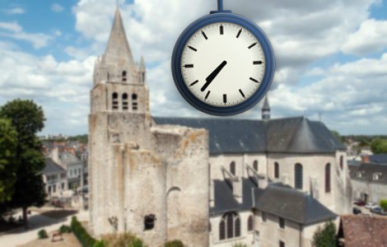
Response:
7h37
